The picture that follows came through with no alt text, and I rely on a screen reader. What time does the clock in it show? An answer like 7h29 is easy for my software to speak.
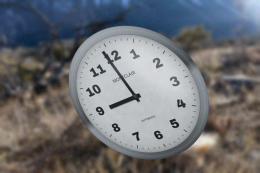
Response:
8h59
